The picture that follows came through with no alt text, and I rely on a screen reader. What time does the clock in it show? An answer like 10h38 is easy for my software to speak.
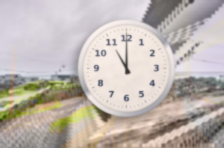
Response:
11h00
